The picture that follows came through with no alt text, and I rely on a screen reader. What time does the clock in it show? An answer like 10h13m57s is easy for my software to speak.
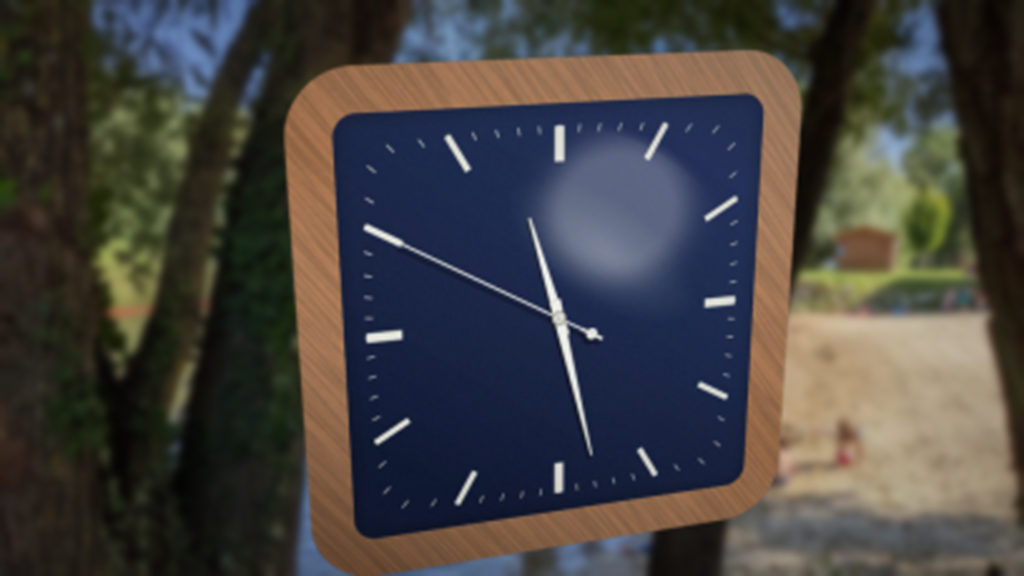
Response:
11h27m50s
